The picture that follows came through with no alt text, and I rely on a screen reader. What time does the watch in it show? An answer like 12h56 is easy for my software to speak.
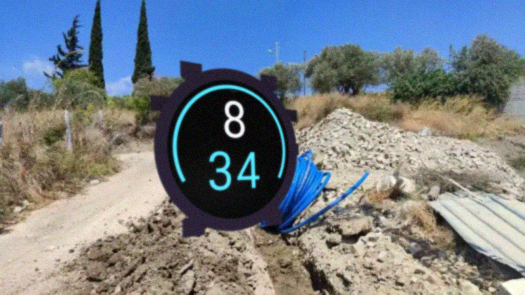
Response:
8h34
